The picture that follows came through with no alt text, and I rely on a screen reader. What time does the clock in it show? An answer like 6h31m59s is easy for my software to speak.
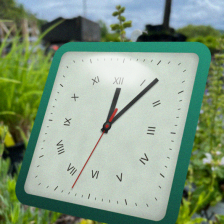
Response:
12h06m33s
